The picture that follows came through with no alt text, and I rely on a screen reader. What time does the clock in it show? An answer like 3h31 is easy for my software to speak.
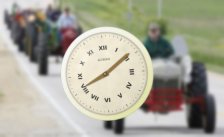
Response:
8h09
